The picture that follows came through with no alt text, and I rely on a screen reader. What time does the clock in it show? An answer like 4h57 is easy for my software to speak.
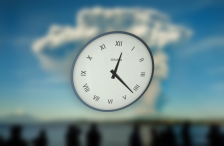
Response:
12h22
